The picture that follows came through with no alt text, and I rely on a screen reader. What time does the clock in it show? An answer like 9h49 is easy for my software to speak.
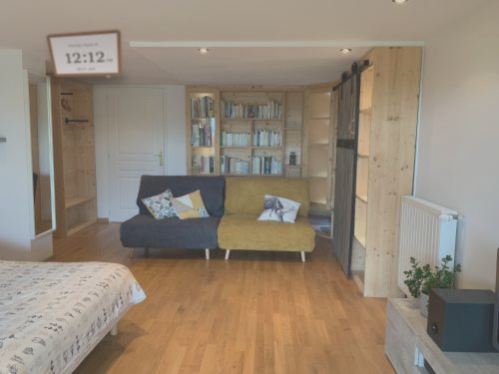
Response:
12h12
